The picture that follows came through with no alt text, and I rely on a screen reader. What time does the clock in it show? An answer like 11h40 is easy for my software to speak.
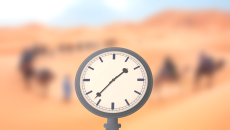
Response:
1h37
